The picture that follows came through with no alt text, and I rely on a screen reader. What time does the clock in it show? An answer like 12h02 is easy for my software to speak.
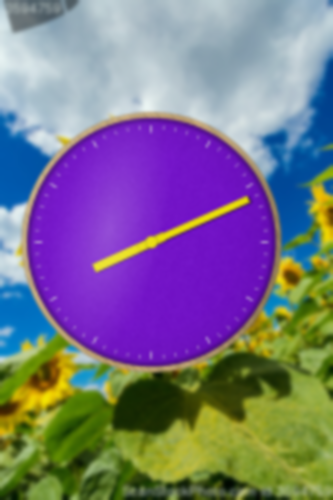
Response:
8h11
